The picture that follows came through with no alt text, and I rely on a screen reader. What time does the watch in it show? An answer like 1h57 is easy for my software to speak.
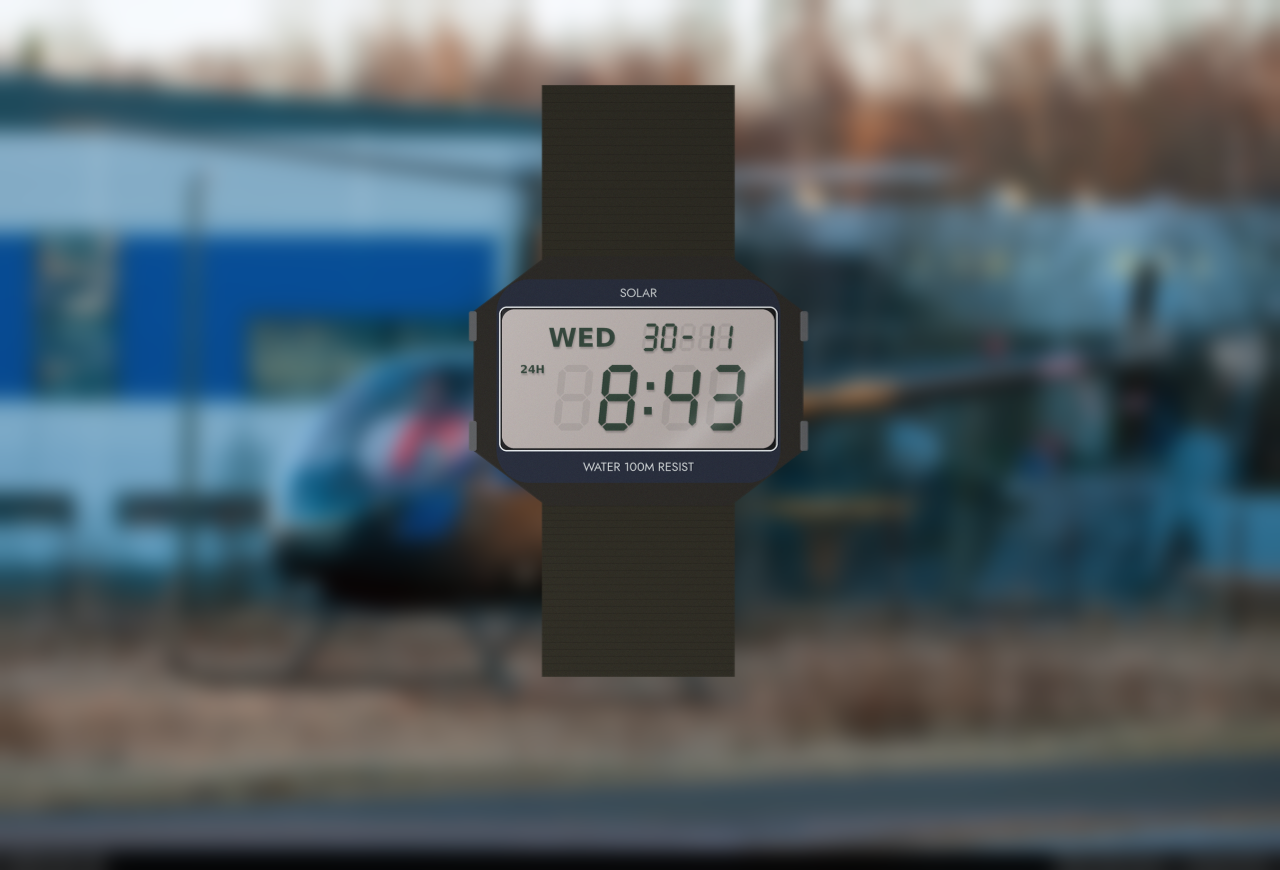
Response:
8h43
